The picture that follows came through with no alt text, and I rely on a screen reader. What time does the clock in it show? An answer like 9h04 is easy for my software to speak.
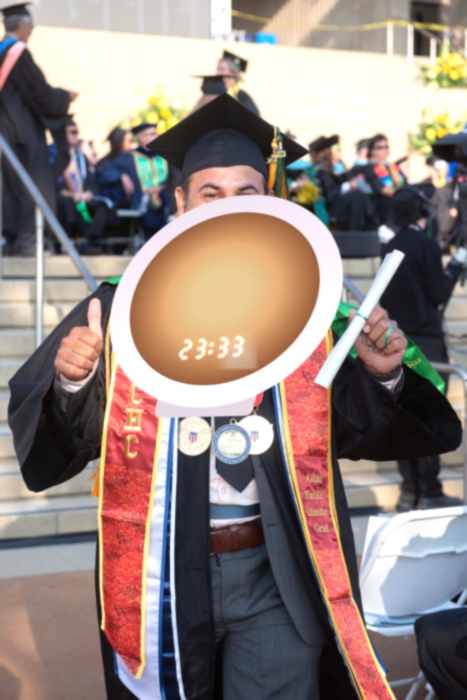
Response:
23h33
